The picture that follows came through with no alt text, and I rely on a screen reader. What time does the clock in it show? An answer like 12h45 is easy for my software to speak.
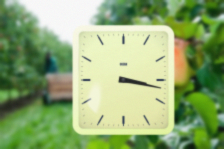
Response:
3h17
